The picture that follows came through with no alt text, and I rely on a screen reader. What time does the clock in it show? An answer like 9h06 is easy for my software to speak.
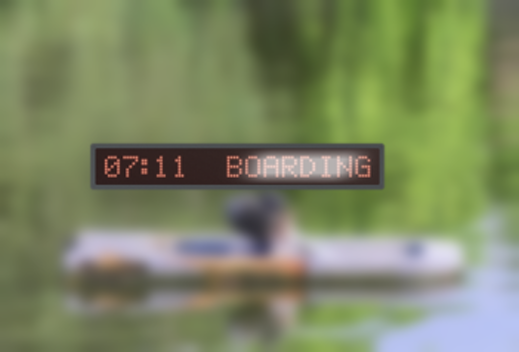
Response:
7h11
